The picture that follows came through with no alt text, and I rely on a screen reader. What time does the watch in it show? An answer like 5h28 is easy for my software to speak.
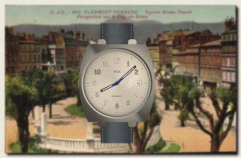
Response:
8h08
